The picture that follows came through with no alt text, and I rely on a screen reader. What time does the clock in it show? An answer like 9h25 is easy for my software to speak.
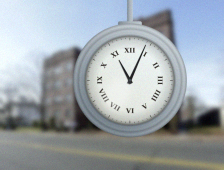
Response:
11h04
